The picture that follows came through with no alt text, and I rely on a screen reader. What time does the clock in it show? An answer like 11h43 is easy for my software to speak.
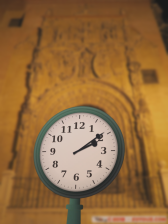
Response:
2h09
